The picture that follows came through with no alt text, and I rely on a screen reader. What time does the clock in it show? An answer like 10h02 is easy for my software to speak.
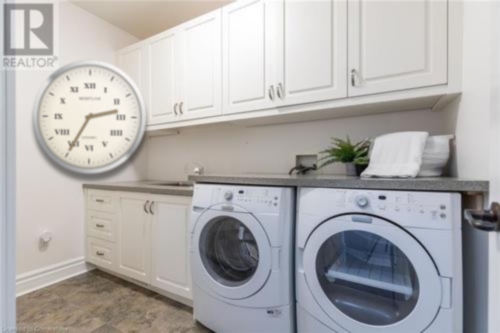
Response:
2h35
